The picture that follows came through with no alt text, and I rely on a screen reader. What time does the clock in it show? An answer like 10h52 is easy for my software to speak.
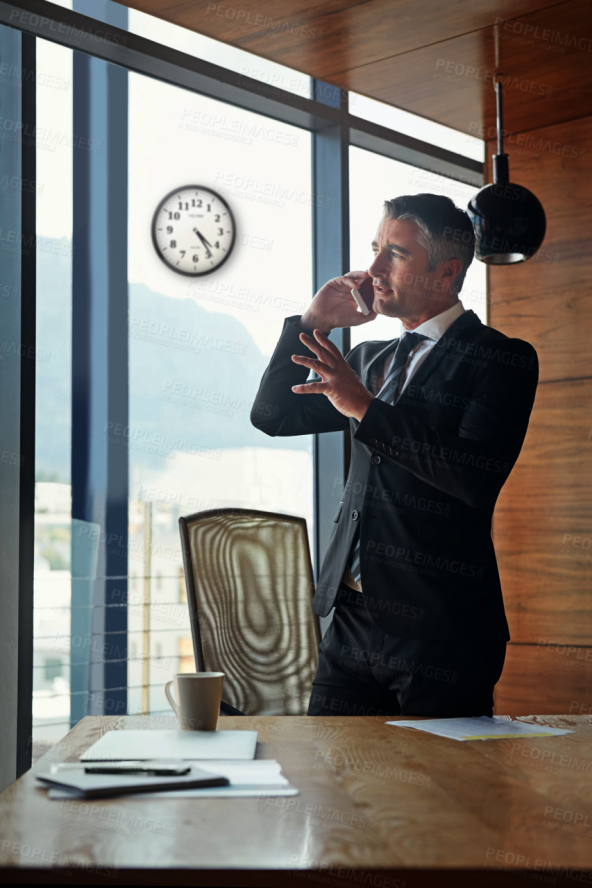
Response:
4h24
